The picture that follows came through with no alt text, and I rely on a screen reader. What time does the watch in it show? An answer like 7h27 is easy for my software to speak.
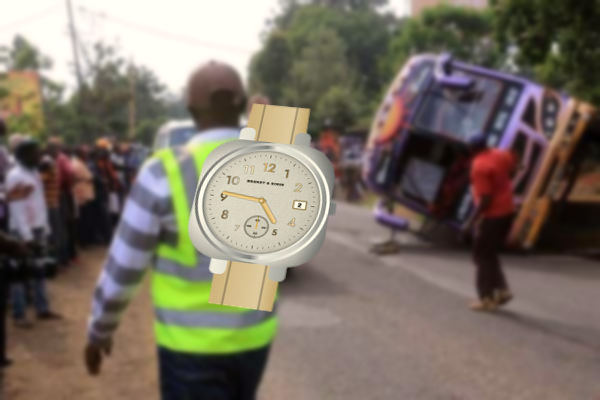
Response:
4h46
